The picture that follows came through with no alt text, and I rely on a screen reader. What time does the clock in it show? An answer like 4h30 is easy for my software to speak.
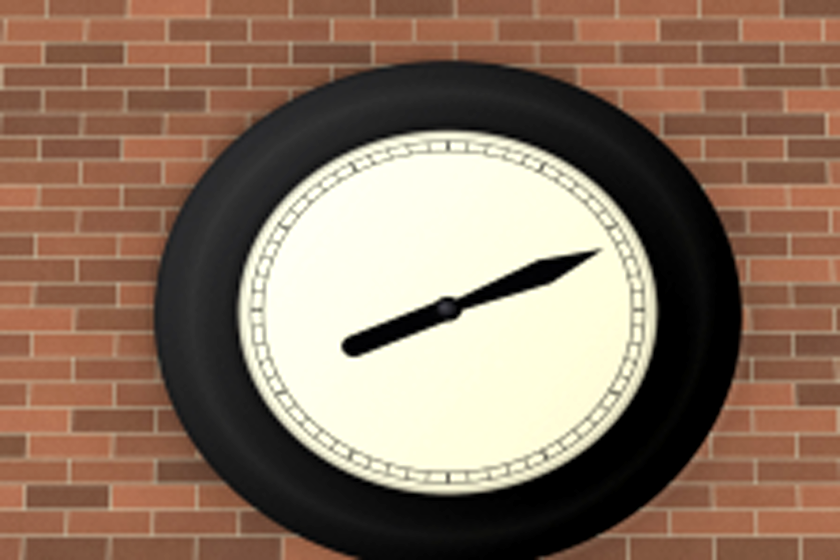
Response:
8h11
